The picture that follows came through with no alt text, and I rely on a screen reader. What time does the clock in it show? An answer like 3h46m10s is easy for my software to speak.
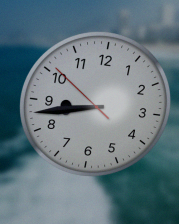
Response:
8h42m51s
